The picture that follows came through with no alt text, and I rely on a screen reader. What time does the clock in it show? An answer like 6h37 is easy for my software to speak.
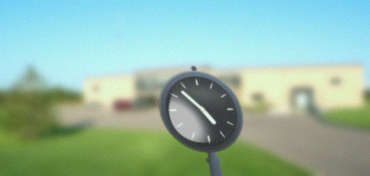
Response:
4h53
